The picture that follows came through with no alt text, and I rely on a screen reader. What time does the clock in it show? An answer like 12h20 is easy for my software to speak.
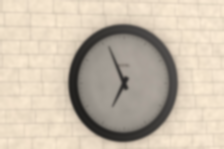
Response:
6h56
